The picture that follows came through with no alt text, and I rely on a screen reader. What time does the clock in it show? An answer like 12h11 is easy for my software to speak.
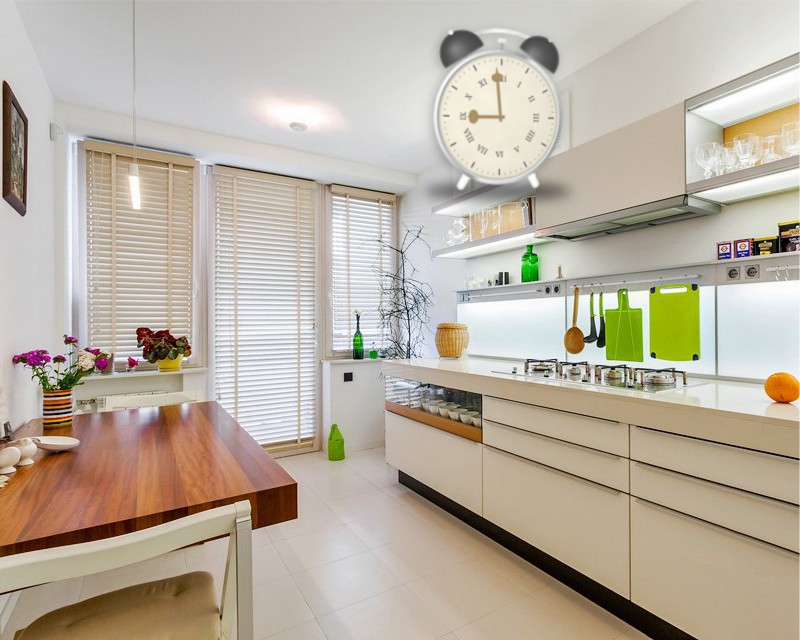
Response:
8h59
